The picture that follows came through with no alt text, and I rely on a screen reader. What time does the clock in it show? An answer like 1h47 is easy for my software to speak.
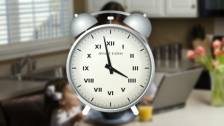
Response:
3h58
